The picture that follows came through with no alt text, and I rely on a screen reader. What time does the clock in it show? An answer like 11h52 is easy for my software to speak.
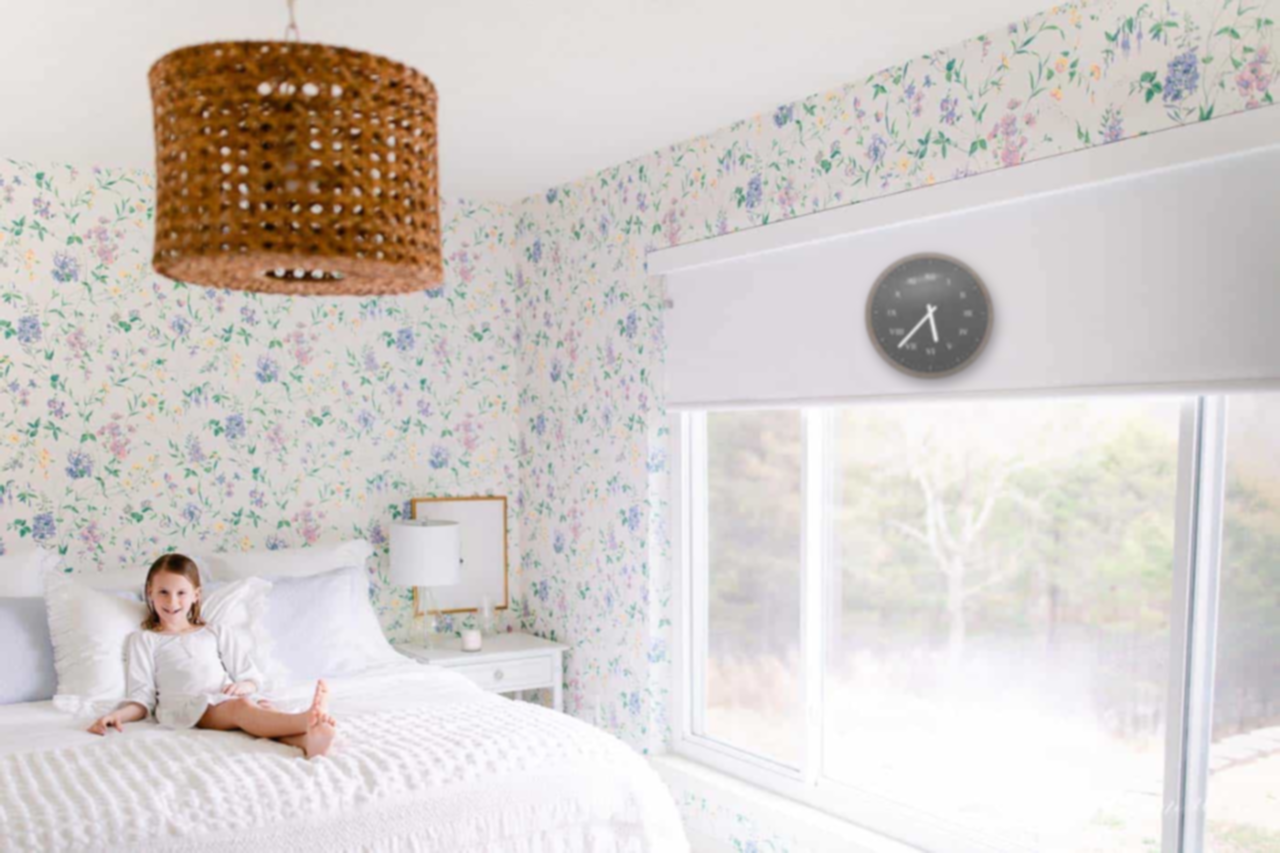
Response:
5h37
